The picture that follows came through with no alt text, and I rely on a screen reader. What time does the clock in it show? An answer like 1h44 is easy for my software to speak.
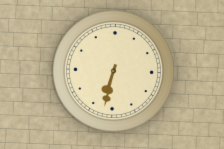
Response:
6h32
